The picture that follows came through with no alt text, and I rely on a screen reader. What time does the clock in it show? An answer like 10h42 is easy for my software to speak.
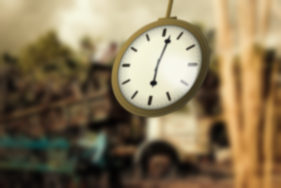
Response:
6h02
